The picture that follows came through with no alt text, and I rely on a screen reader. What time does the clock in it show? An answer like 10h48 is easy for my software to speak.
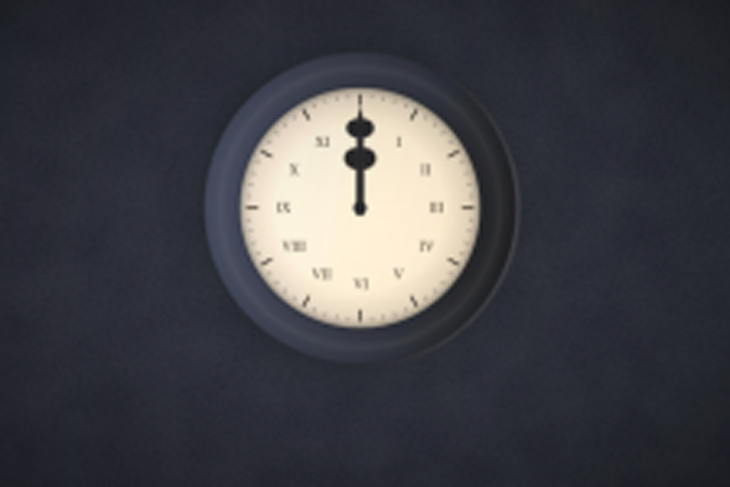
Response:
12h00
